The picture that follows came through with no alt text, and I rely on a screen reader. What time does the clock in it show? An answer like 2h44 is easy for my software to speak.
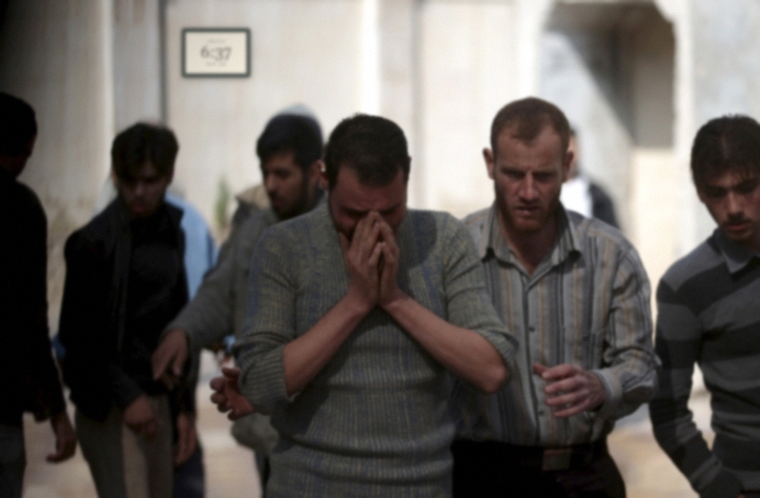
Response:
6h37
